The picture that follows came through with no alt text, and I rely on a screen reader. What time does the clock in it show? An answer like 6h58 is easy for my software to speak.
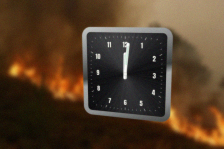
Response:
12h01
